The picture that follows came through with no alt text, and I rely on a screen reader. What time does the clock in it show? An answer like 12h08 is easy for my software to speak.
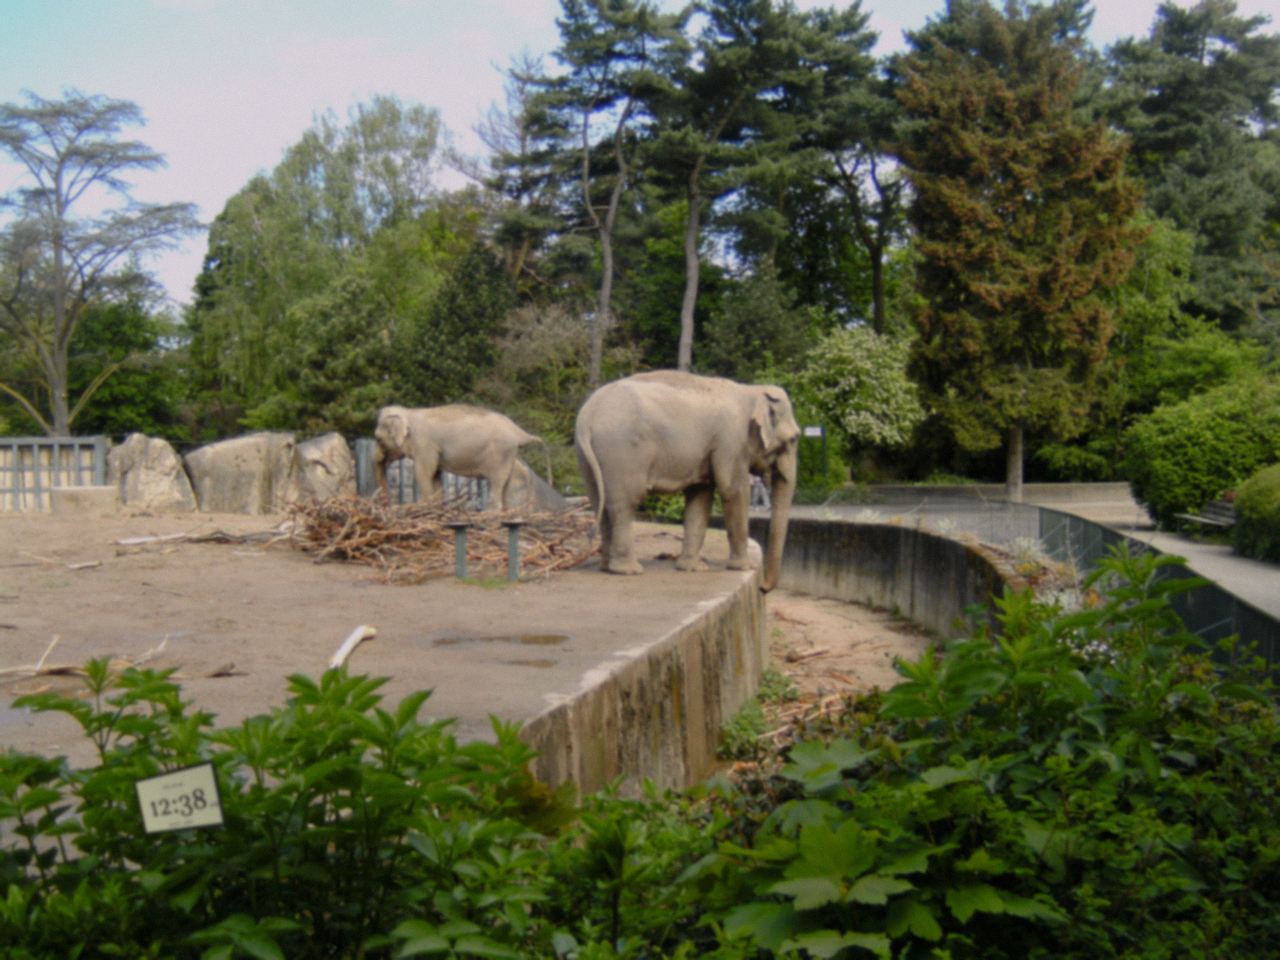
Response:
12h38
